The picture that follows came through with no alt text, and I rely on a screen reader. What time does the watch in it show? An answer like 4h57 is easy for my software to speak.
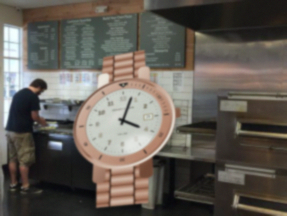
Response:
4h03
